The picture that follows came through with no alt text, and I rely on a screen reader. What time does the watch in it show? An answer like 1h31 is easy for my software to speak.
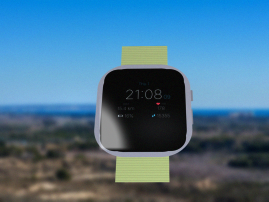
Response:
21h08
